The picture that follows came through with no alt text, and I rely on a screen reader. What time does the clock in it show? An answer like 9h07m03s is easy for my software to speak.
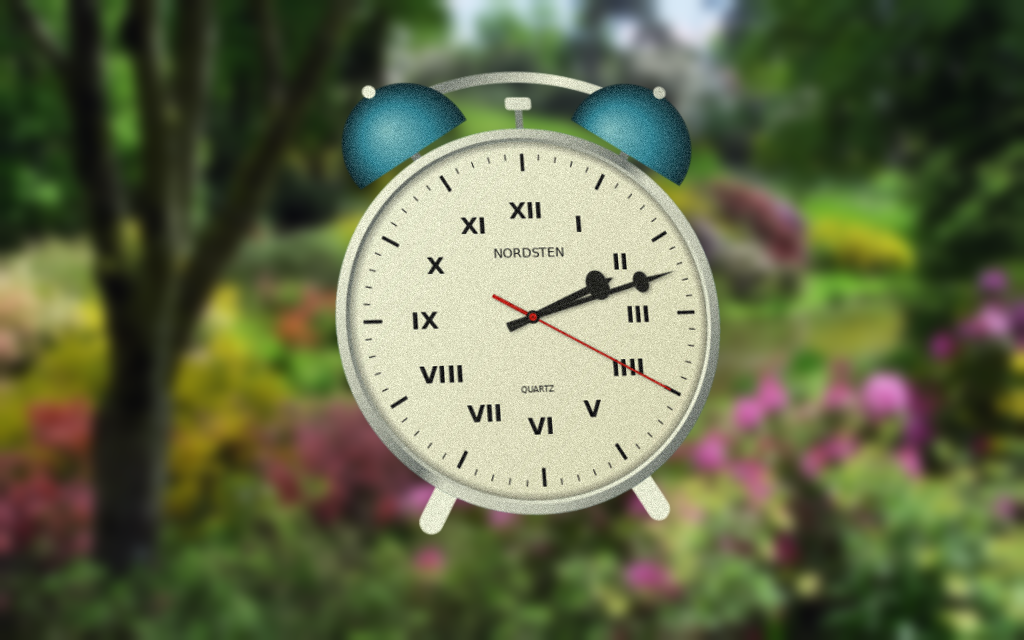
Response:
2h12m20s
